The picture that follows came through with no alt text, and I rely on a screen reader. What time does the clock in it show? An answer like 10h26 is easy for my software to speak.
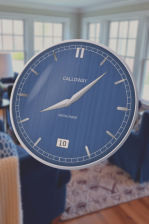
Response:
8h07
